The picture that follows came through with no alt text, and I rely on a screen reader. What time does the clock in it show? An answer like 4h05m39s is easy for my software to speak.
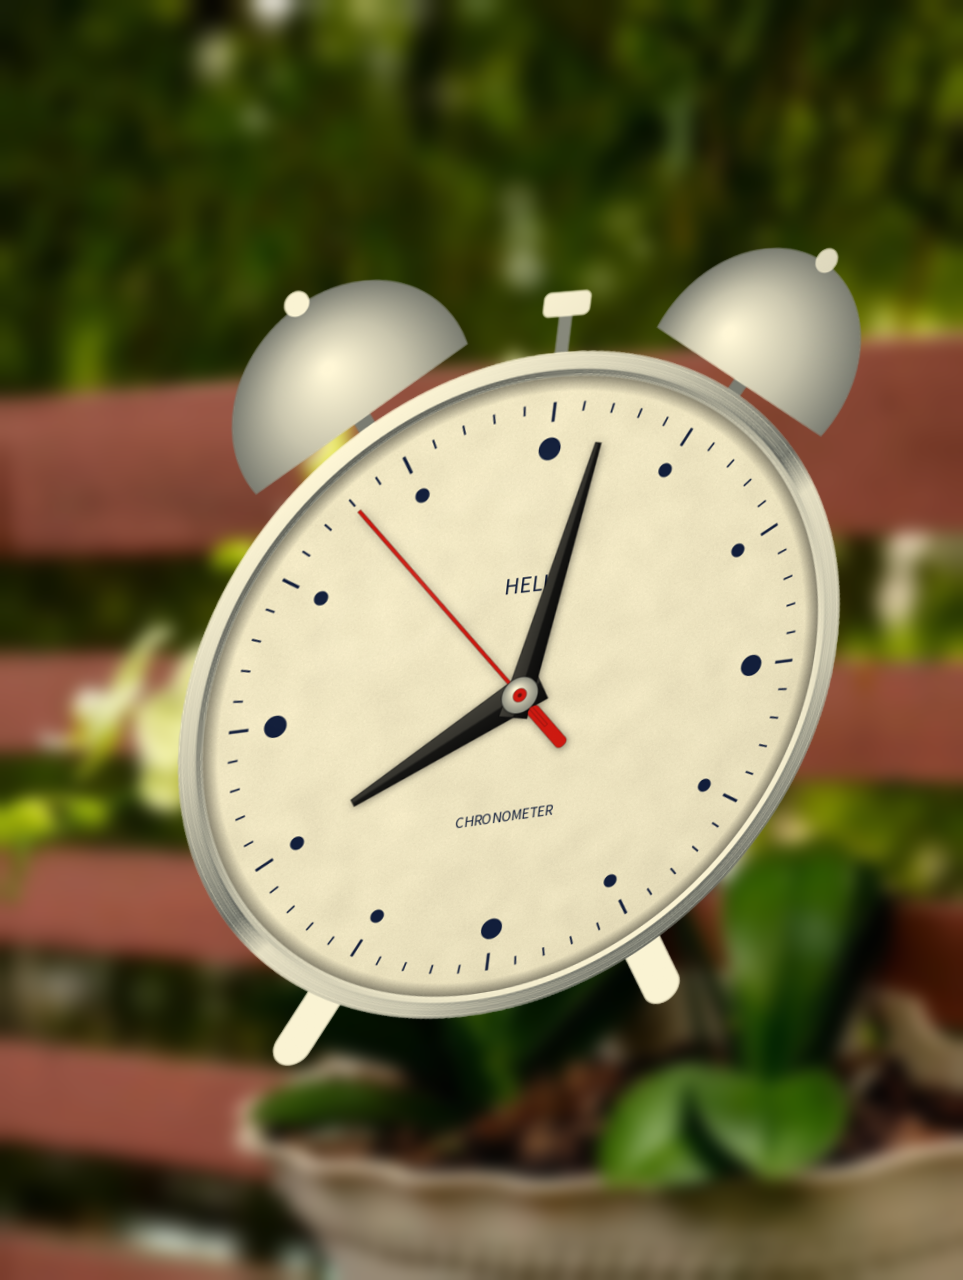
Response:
8h01m53s
